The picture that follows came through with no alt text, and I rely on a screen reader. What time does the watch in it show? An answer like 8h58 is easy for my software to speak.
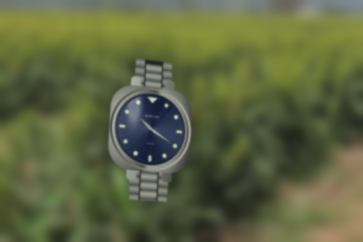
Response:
10h20
